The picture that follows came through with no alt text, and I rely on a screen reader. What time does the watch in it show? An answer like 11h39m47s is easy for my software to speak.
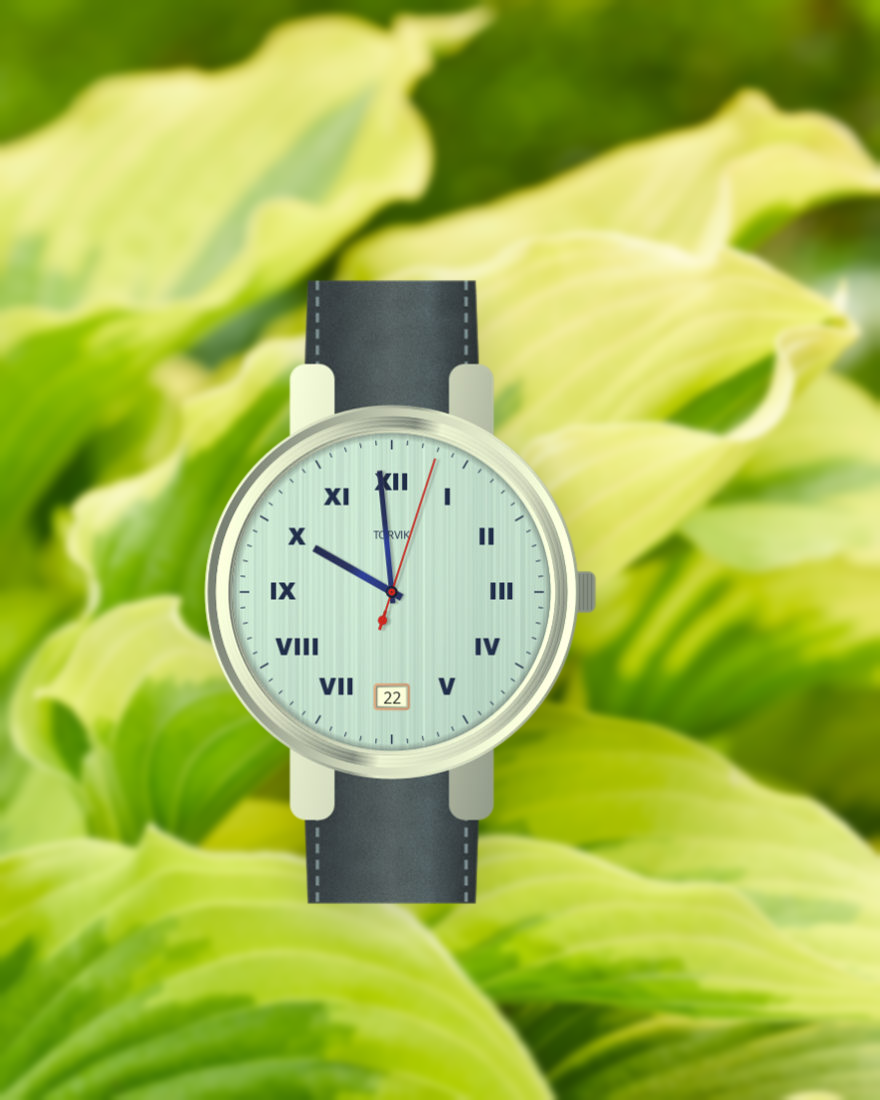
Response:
9h59m03s
